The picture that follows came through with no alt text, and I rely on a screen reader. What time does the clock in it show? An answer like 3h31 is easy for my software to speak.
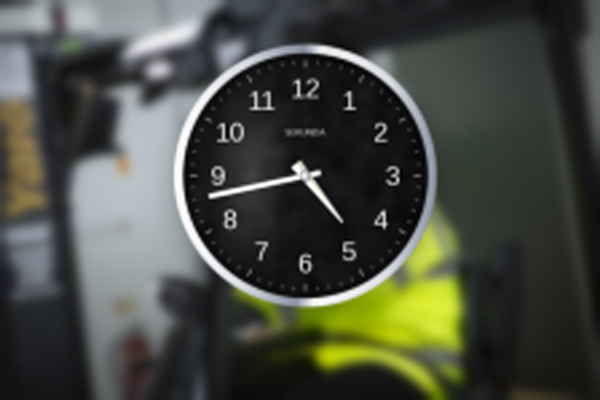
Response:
4h43
